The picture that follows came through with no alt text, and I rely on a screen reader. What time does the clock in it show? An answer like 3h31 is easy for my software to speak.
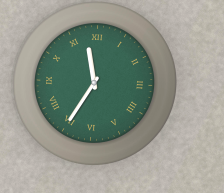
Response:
11h35
